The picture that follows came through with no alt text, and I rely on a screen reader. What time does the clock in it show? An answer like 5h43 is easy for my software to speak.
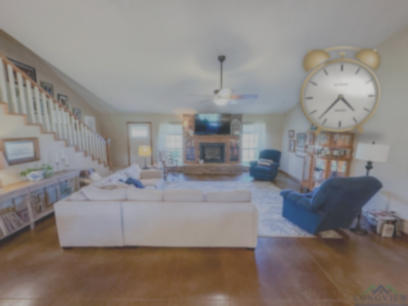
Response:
4h37
